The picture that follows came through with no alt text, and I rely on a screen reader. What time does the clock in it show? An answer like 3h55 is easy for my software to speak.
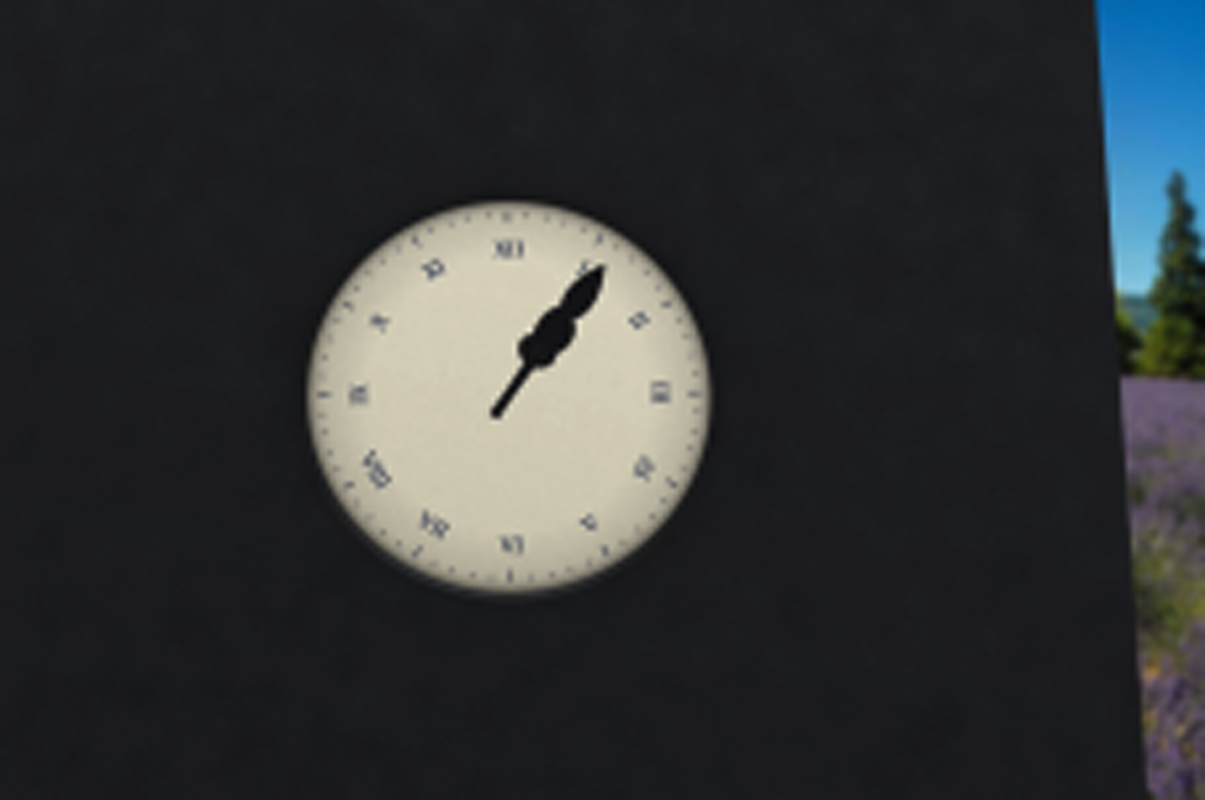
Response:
1h06
